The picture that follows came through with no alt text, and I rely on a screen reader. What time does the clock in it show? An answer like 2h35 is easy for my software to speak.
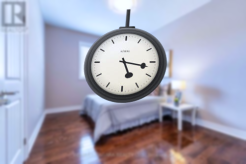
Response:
5h17
